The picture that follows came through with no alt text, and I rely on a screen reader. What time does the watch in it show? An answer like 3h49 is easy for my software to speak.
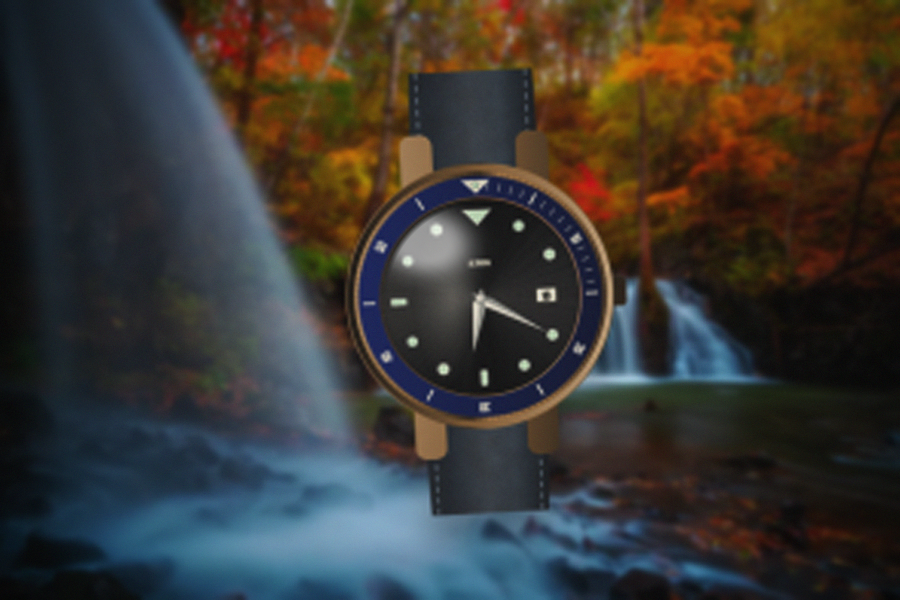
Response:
6h20
